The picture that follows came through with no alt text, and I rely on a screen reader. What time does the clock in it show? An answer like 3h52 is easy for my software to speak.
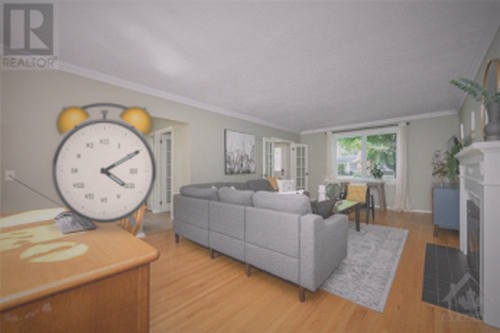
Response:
4h10
